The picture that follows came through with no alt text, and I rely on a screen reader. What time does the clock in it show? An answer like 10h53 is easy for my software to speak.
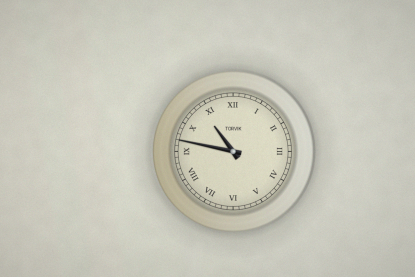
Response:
10h47
